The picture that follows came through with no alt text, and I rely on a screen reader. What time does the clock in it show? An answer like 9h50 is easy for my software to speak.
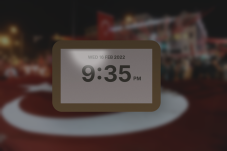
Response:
9h35
